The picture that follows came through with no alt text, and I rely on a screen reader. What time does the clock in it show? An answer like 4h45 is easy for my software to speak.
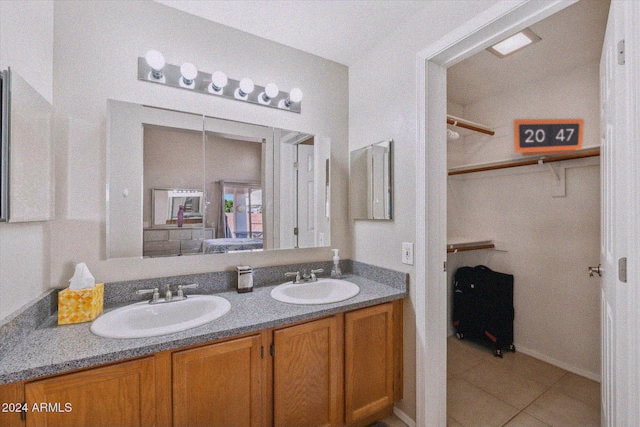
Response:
20h47
